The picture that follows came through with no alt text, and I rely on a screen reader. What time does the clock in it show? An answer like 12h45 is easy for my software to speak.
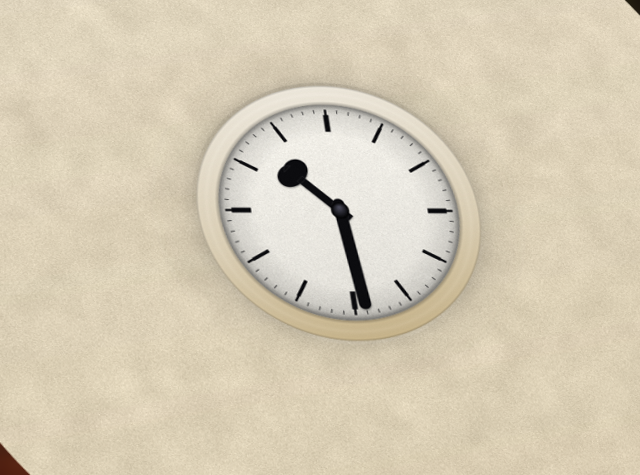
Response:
10h29
